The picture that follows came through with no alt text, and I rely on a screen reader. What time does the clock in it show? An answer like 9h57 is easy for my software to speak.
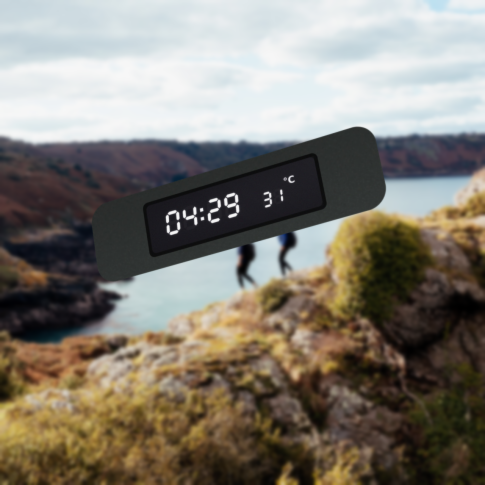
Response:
4h29
